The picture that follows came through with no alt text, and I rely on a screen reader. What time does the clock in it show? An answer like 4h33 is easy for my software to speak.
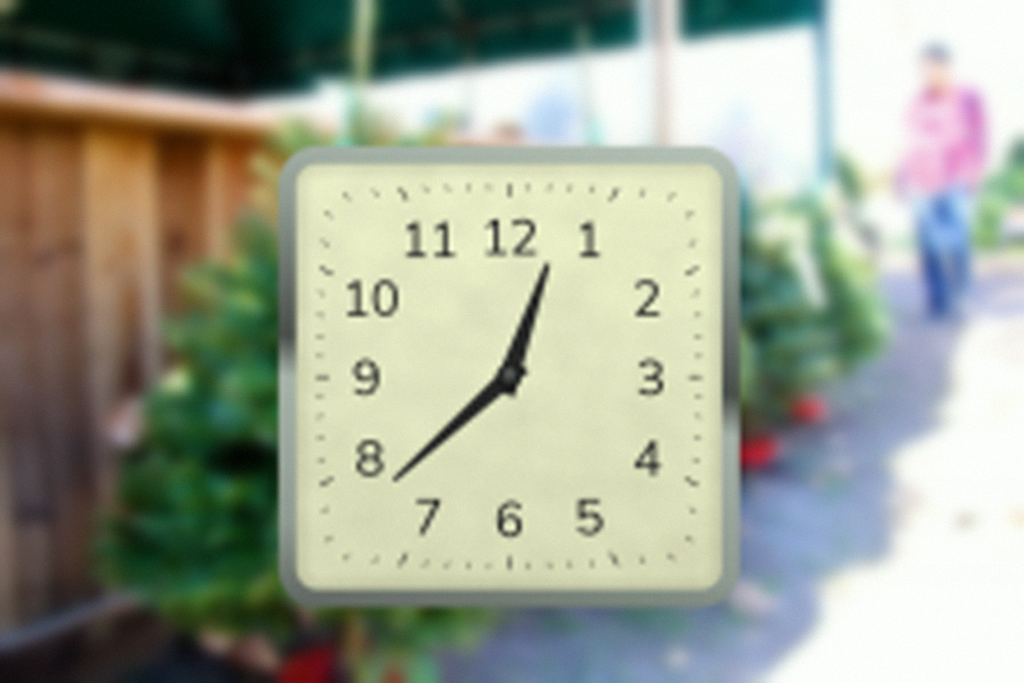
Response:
12h38
